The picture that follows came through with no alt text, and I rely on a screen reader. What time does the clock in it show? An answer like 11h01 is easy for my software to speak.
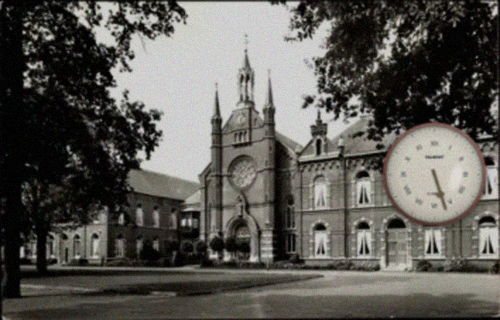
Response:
5h27
